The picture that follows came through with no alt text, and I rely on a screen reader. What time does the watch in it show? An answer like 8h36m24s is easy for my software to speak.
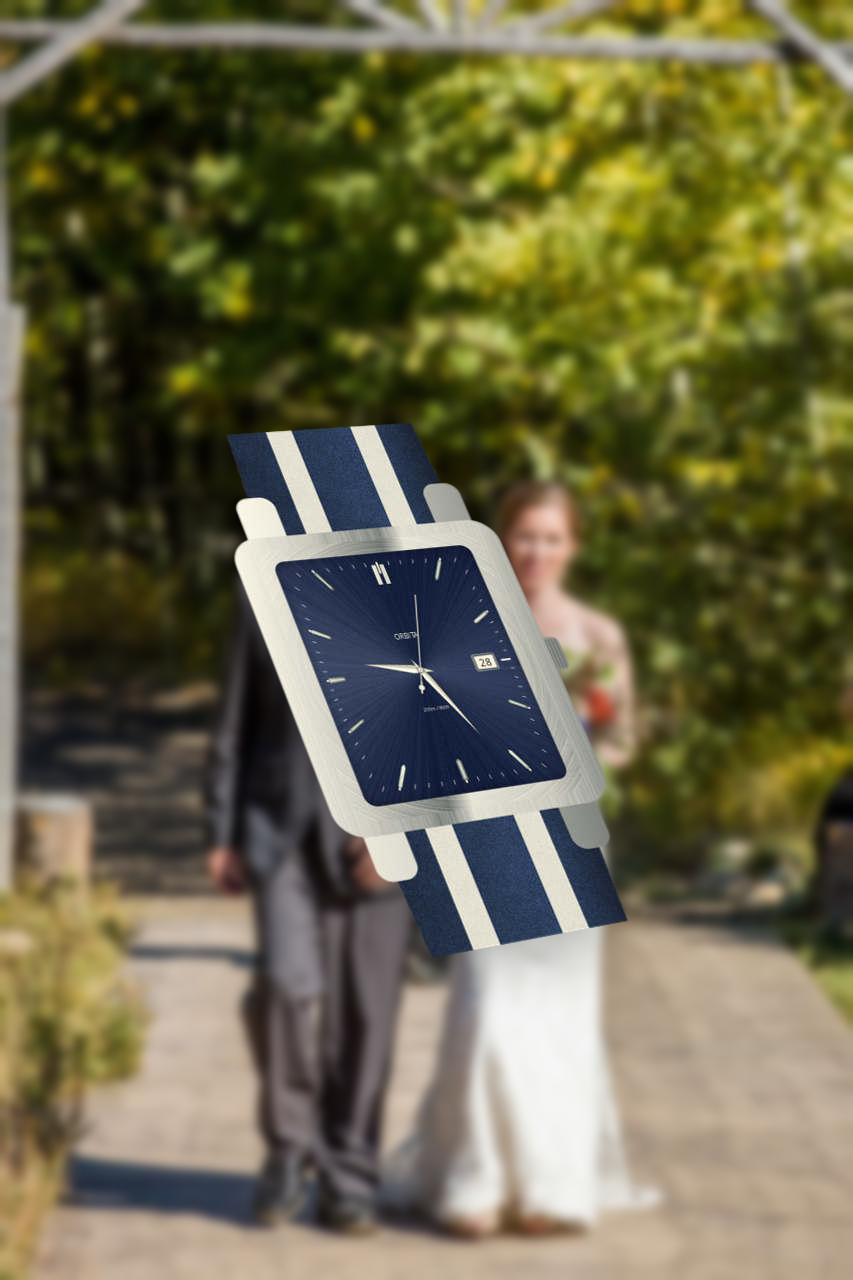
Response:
9h26m03s
